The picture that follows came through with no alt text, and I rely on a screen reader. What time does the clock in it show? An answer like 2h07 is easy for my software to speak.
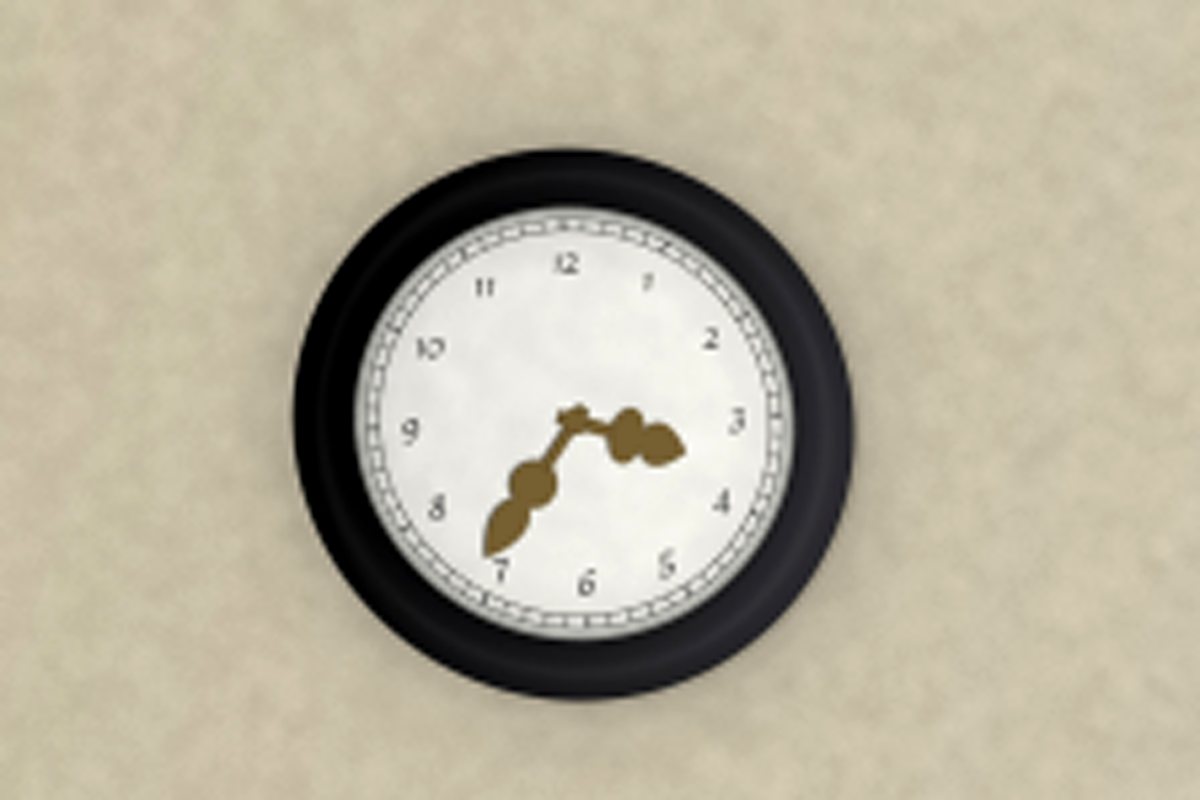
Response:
3h36
